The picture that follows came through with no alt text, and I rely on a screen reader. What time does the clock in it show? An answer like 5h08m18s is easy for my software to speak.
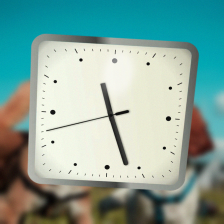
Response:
11h26m42s
